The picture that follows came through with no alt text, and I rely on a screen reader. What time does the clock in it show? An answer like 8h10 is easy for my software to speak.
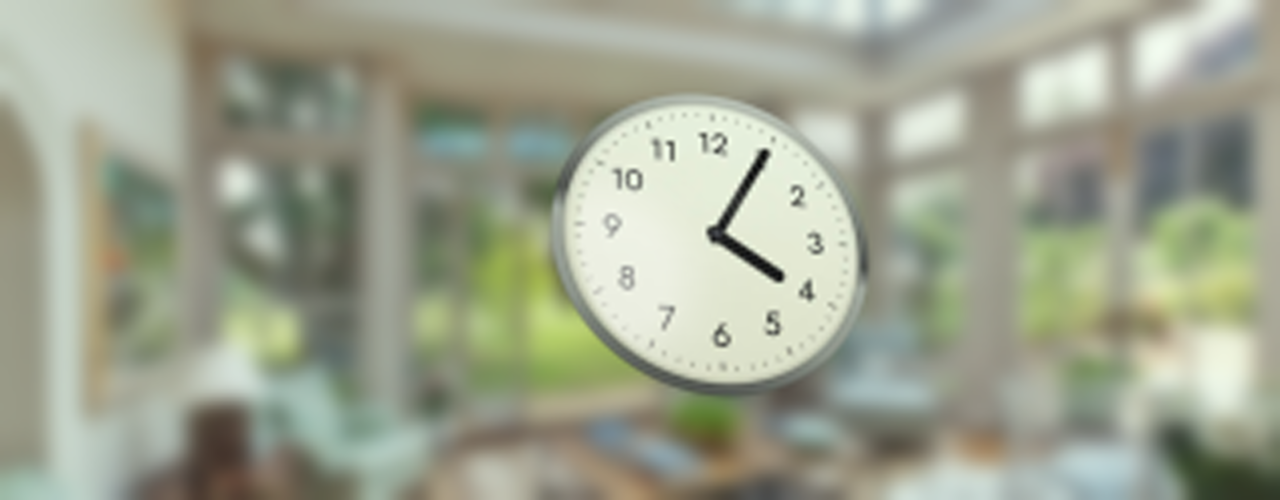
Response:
4h05
